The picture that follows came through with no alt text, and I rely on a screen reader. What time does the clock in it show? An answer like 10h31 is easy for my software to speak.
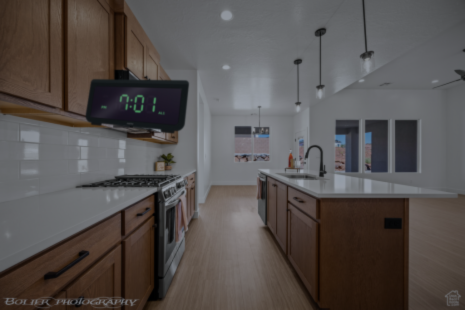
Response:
7h01
